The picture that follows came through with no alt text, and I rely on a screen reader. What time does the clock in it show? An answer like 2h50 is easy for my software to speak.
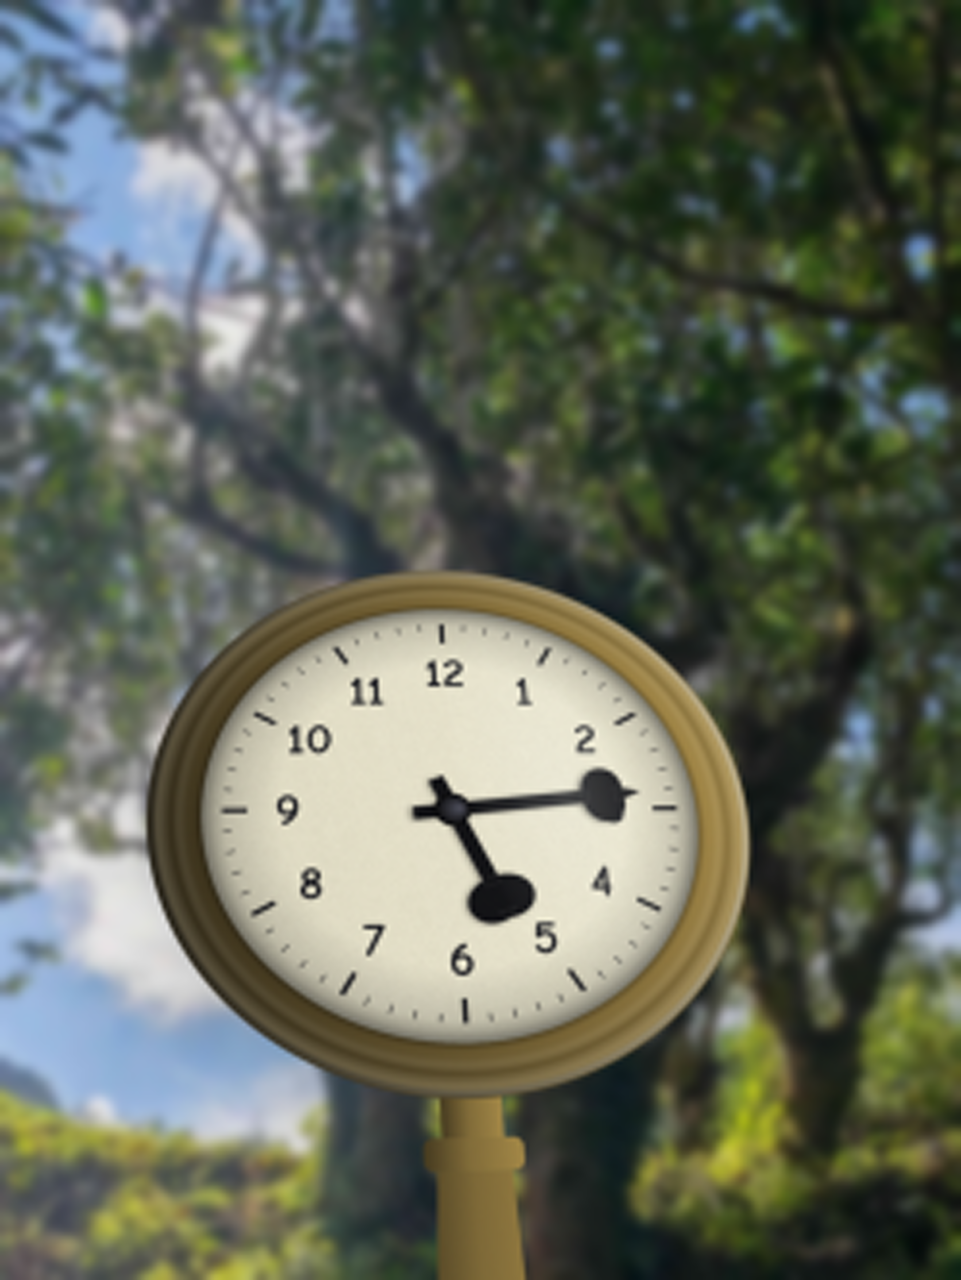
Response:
5h14
